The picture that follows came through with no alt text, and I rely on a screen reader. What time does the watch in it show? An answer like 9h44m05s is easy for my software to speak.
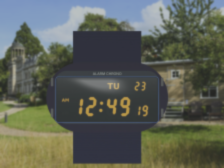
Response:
12h49m19s
